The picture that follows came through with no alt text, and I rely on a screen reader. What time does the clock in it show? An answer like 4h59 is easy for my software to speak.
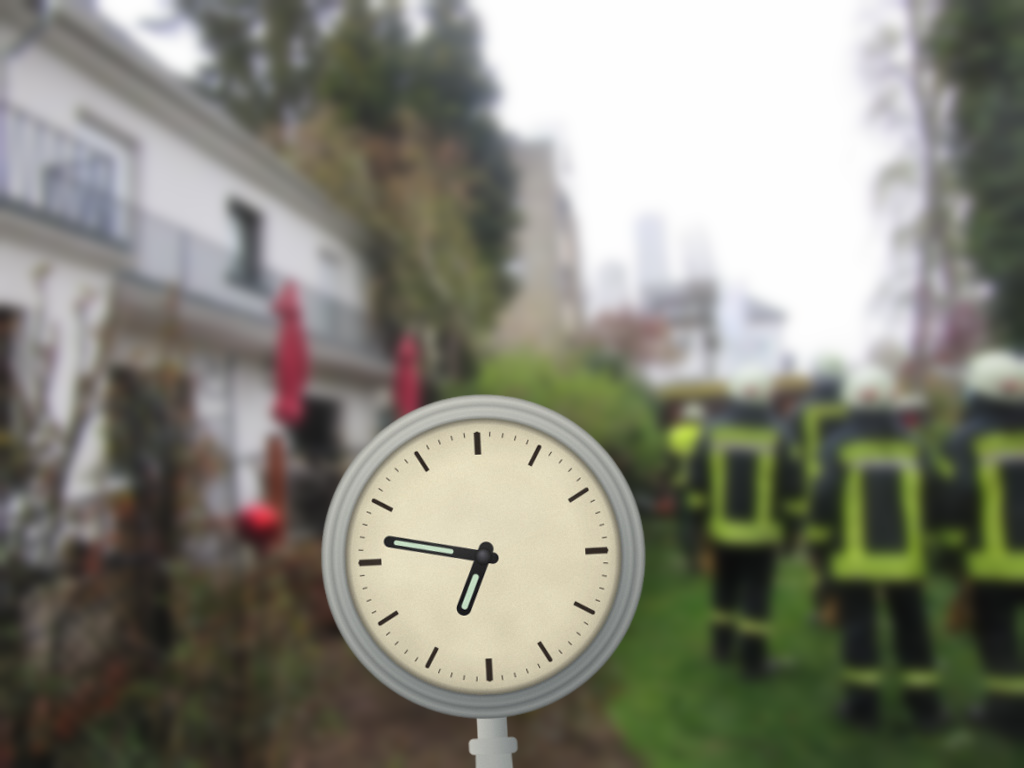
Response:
6h47
